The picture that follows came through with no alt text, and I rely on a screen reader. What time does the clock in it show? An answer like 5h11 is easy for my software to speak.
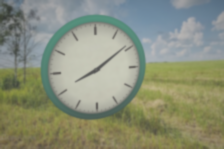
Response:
8h09
